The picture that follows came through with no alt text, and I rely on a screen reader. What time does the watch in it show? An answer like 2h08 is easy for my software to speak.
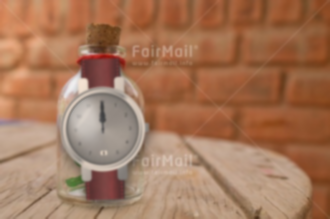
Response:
12h00
